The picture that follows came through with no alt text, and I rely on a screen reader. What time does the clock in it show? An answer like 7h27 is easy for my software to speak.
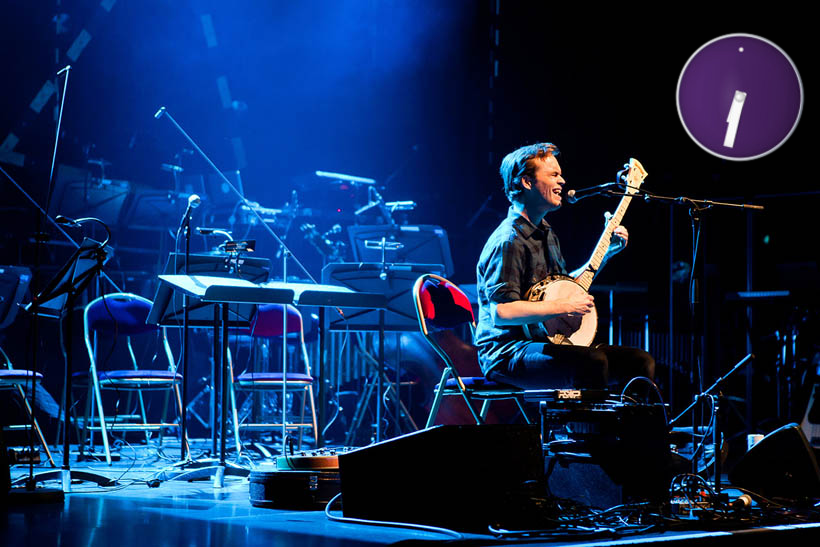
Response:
6h32
